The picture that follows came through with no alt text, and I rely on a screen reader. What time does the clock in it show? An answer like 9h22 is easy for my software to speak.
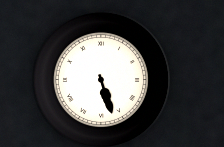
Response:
5h27
